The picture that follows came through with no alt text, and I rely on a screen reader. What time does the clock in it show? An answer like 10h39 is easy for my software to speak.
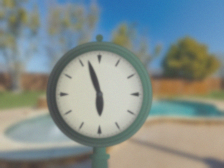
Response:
5h57
